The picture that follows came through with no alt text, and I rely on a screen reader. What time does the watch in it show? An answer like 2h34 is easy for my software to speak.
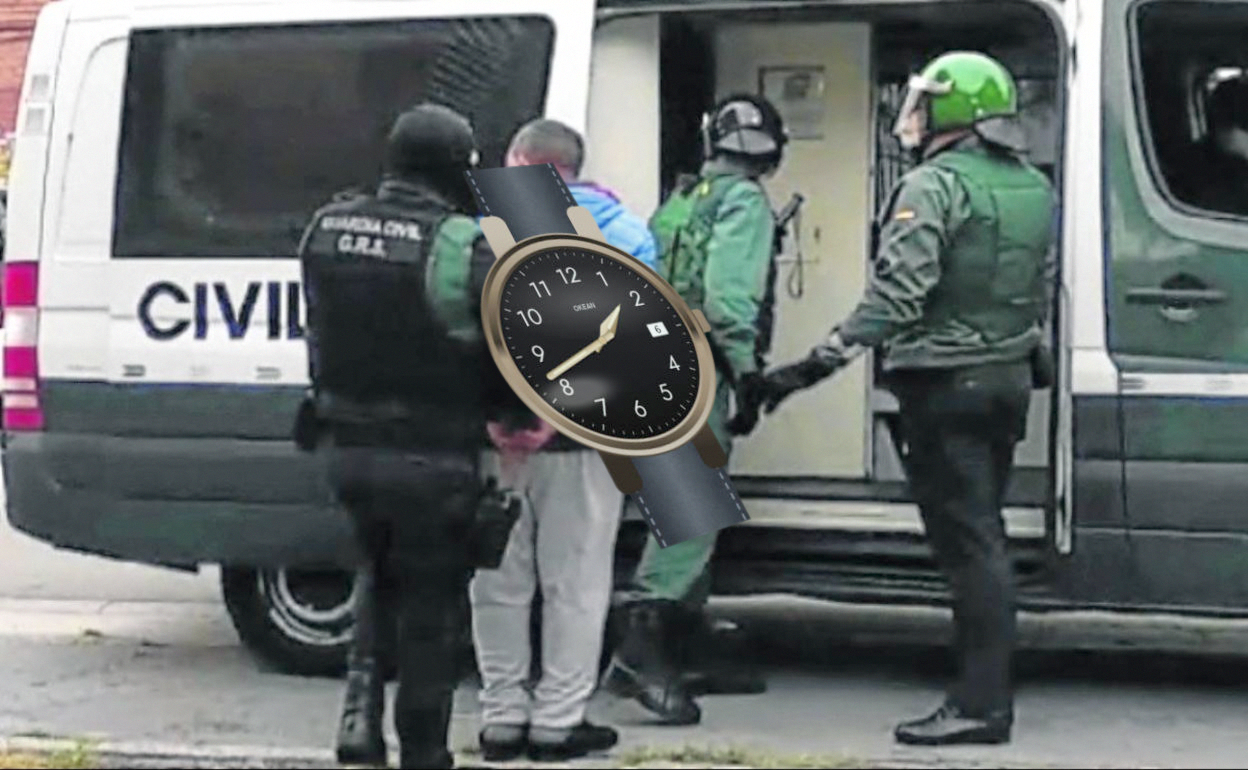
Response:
1h42
